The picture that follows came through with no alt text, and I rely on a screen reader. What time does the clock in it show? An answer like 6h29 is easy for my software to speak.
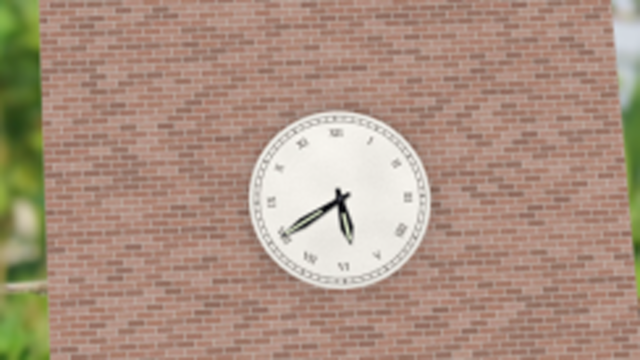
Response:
5h40
